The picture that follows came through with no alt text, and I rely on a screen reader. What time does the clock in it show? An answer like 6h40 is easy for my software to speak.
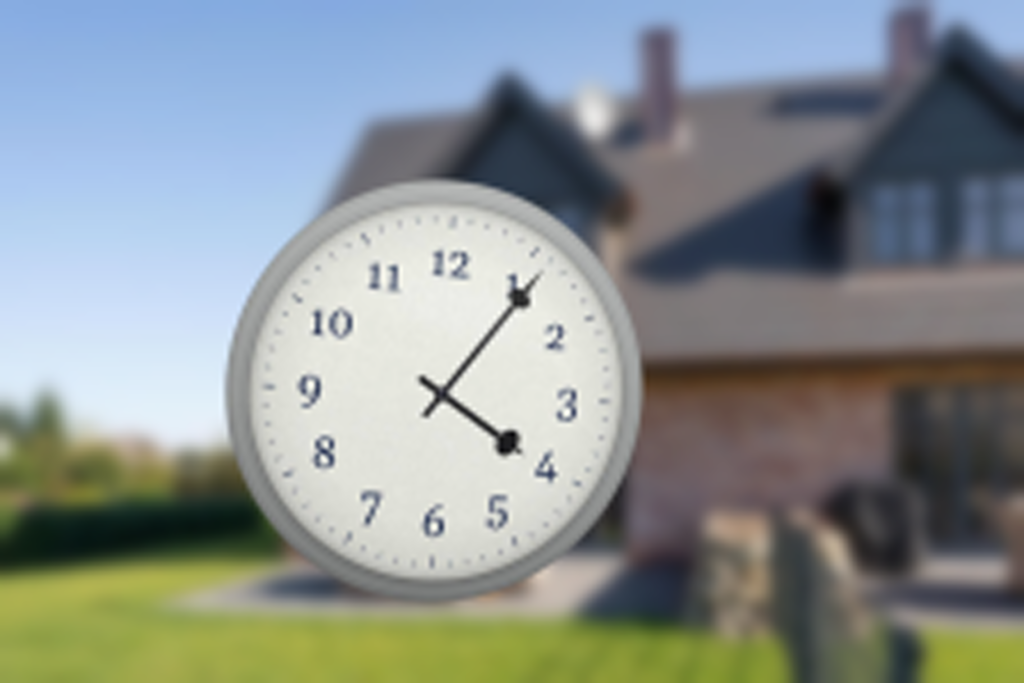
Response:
4h06
